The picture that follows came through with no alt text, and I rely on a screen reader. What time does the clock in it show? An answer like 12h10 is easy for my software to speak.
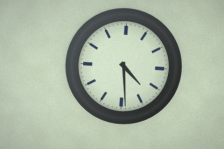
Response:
4h29
